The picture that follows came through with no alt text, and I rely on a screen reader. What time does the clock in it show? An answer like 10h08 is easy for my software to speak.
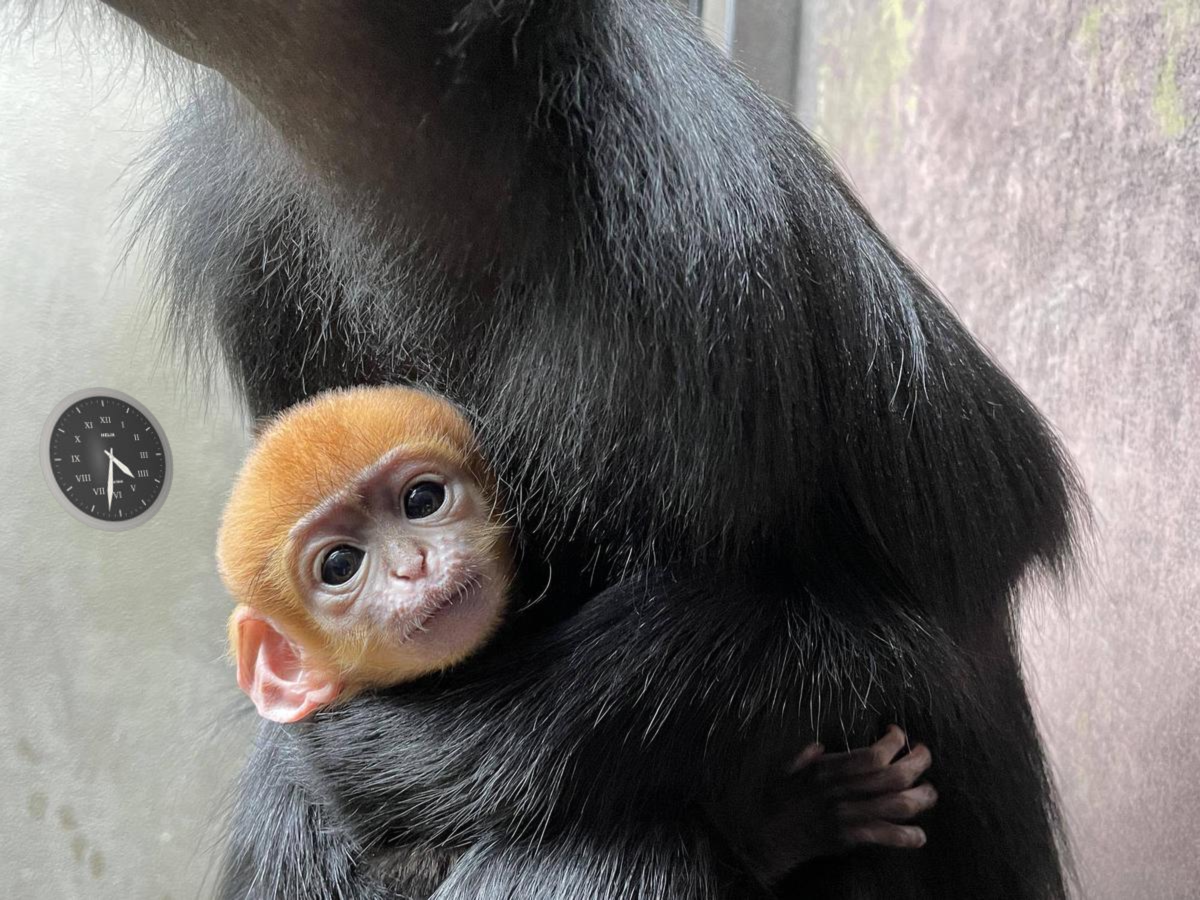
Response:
4h32
